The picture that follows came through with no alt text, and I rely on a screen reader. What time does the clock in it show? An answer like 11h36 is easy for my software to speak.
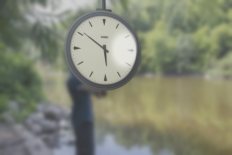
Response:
5h51
